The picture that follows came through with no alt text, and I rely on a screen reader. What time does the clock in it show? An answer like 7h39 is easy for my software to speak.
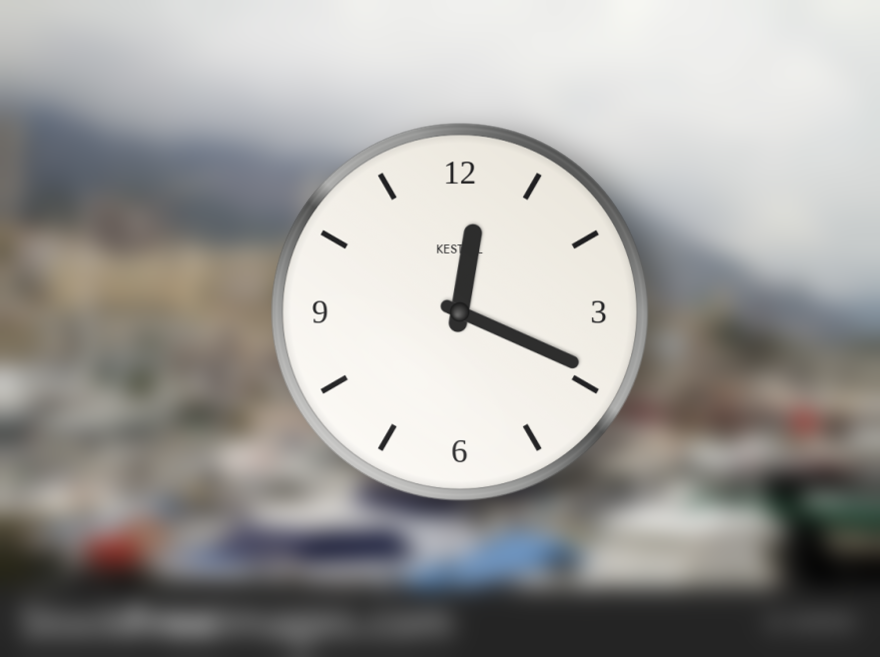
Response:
12h19
